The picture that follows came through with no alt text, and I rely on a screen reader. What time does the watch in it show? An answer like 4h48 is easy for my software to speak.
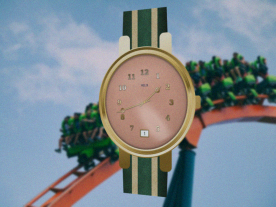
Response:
1h42
